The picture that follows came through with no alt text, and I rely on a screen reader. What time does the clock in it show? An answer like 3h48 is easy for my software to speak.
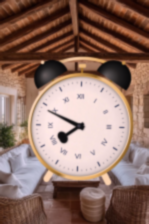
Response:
7h49
